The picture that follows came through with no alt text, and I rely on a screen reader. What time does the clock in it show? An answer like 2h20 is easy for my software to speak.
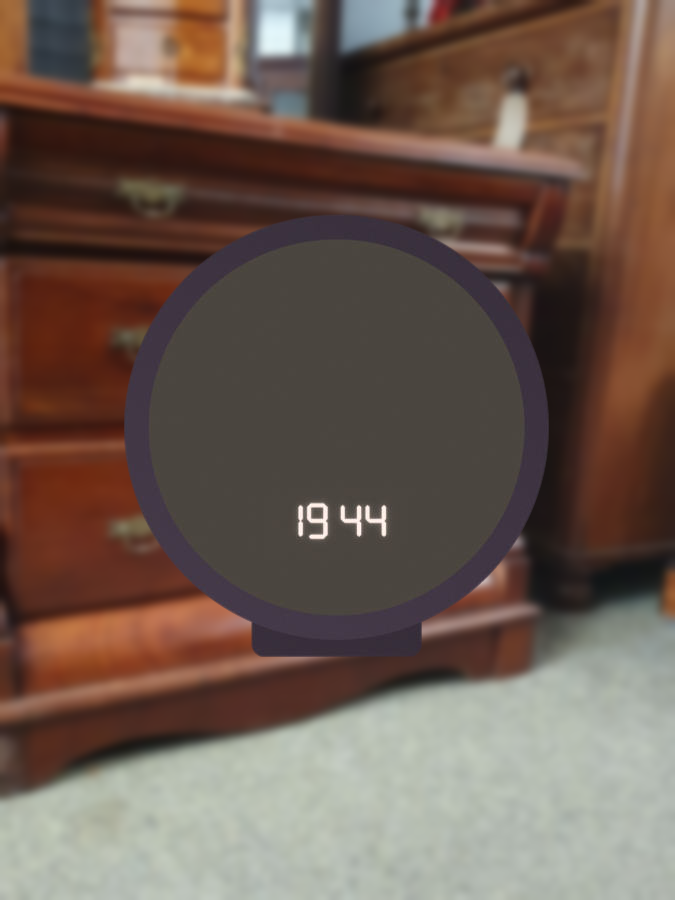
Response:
19h44
